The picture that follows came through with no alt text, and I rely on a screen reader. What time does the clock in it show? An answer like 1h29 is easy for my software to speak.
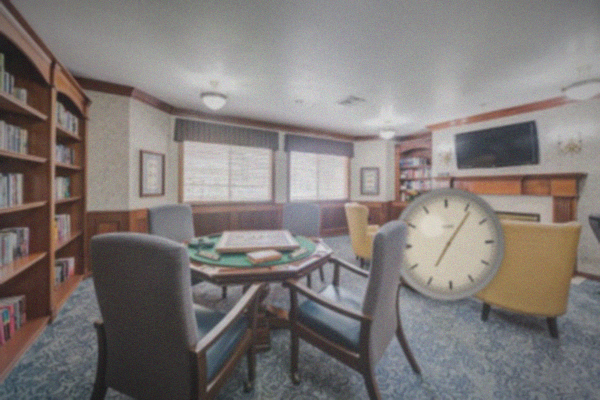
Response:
7h06
